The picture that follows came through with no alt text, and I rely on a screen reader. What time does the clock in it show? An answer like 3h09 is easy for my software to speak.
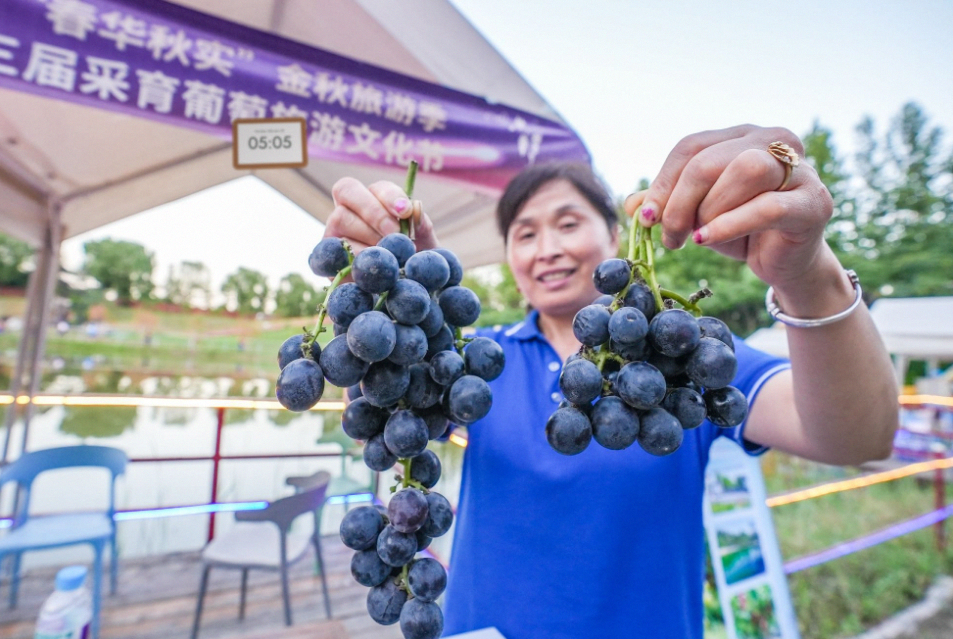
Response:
5h05
